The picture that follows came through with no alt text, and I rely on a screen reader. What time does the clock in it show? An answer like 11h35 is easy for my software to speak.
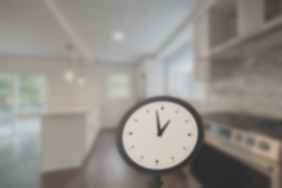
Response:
12h58
